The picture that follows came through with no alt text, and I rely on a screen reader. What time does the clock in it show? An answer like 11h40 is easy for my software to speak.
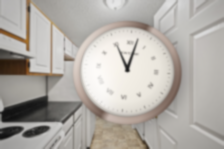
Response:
11h02
